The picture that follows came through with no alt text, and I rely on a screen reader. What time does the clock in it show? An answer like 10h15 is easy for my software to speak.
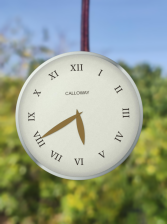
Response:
5h40
